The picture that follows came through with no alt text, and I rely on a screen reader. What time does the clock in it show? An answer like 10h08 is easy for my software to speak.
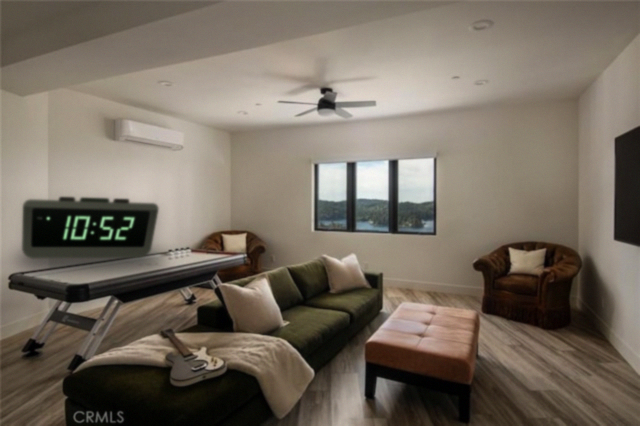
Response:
10h52
